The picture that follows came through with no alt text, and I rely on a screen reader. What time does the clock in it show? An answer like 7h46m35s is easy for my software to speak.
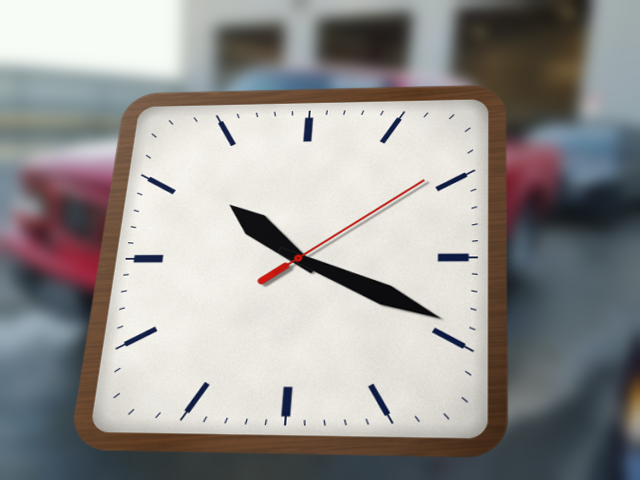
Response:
10h19m09s
